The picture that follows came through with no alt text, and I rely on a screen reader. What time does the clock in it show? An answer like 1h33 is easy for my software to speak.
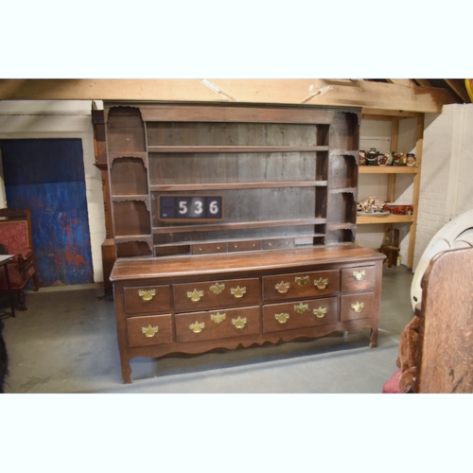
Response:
5h36
